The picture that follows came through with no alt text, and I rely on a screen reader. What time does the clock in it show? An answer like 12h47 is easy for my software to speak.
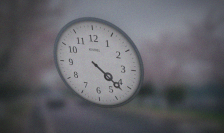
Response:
4h22
